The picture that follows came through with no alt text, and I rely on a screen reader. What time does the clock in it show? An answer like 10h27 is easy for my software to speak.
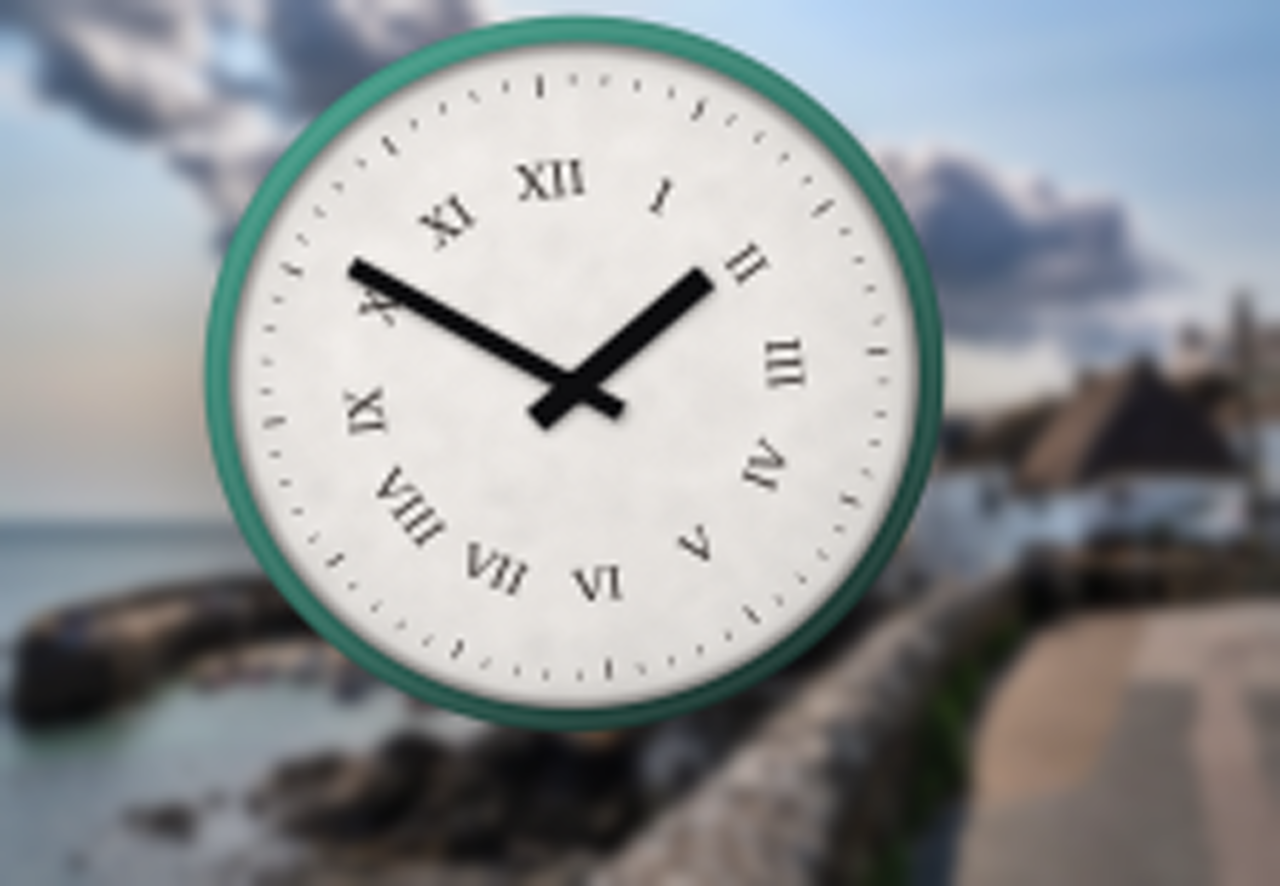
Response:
1h51
